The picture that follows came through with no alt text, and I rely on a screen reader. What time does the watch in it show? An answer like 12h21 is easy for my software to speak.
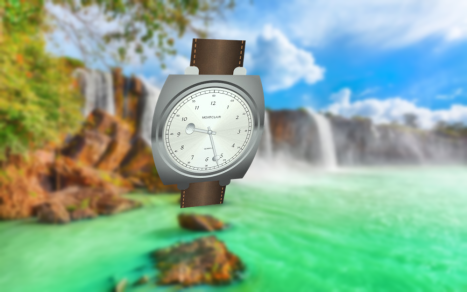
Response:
9h27
